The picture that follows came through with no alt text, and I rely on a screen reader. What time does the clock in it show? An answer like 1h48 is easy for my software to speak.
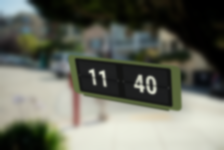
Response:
11h40
